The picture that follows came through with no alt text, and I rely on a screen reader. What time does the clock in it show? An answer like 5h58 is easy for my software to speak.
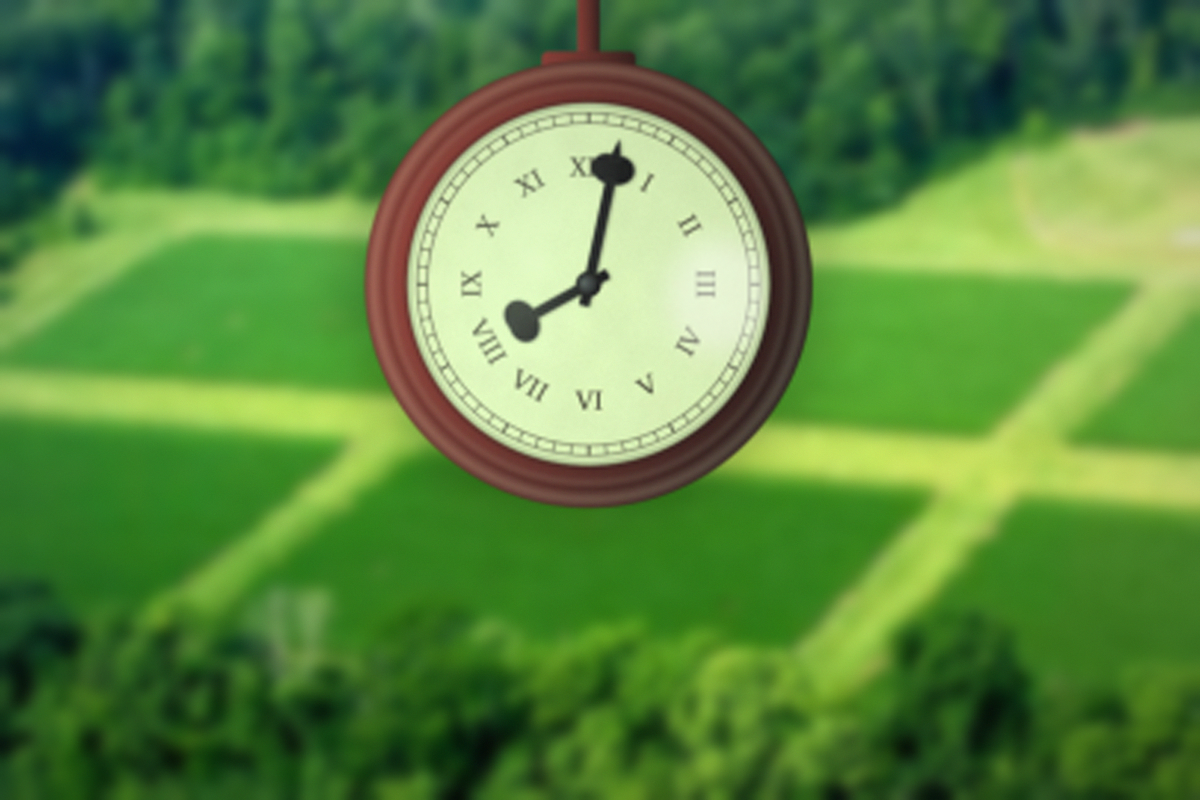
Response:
8h02
